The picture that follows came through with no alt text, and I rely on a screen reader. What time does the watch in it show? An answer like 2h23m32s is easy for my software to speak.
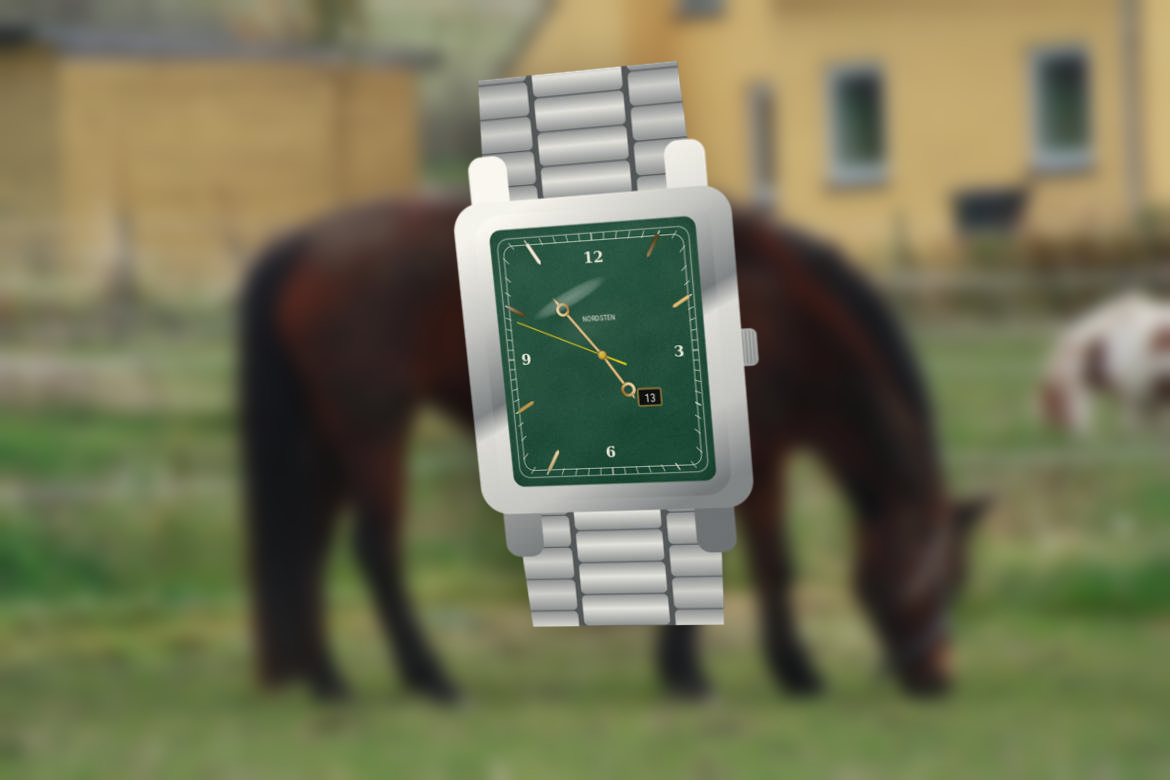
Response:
4h53m49s
